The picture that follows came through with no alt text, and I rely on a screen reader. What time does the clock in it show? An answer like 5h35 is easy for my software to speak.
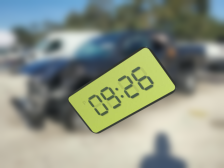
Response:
9h26
